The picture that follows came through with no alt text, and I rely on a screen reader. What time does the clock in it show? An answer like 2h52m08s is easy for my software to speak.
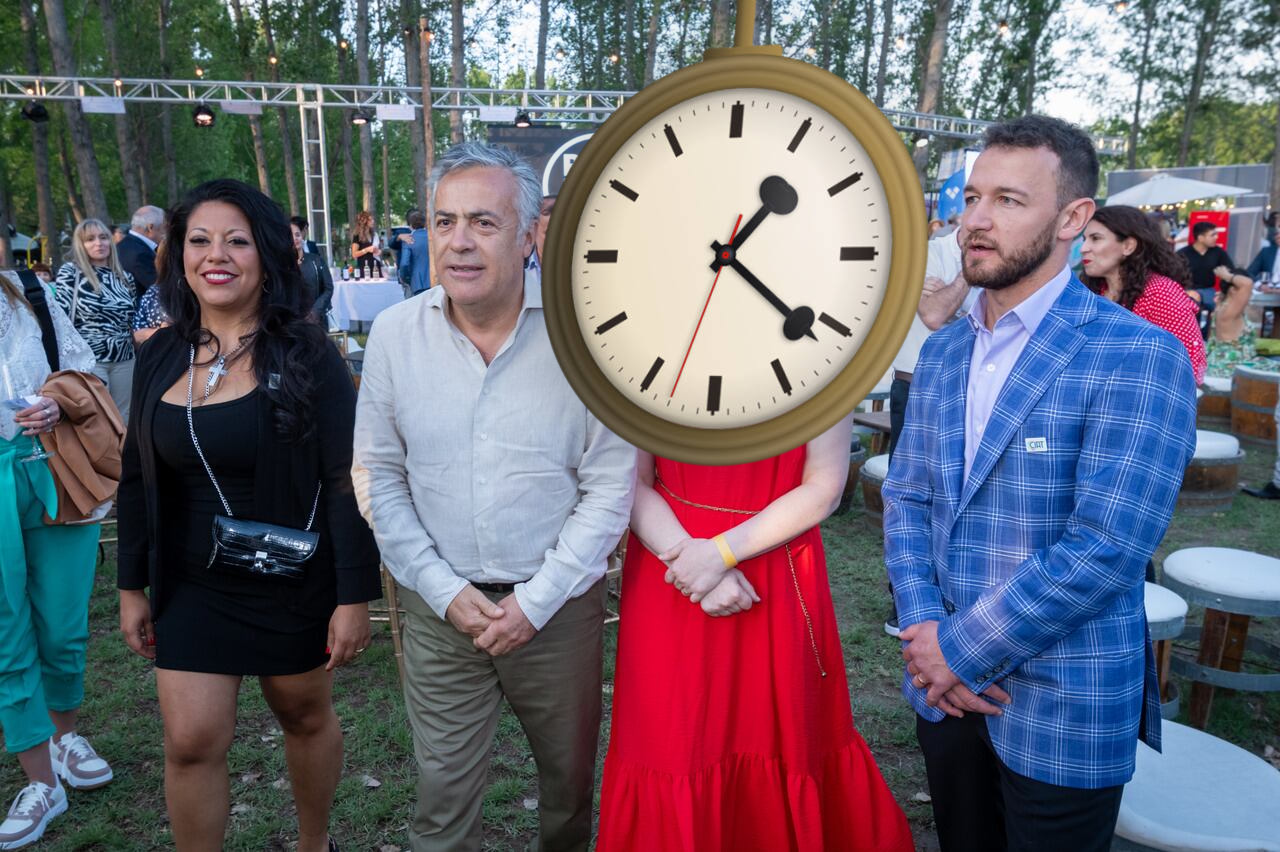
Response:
1h21m33s
